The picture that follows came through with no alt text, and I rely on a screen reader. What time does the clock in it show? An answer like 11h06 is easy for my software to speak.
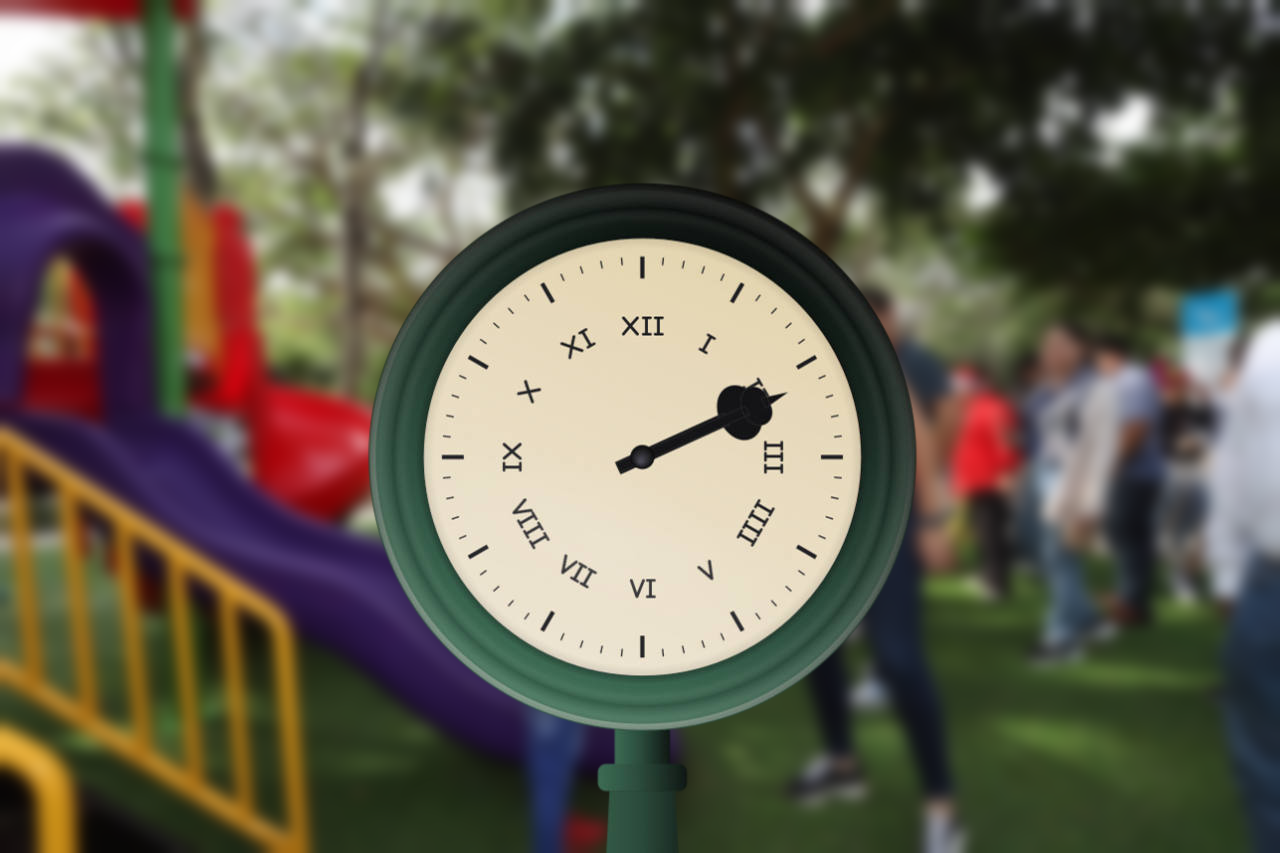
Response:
2h11
